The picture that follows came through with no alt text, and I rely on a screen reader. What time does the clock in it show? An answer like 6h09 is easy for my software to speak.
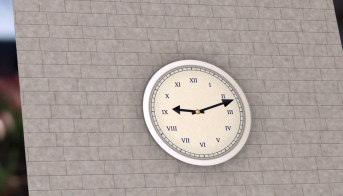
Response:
9h12
